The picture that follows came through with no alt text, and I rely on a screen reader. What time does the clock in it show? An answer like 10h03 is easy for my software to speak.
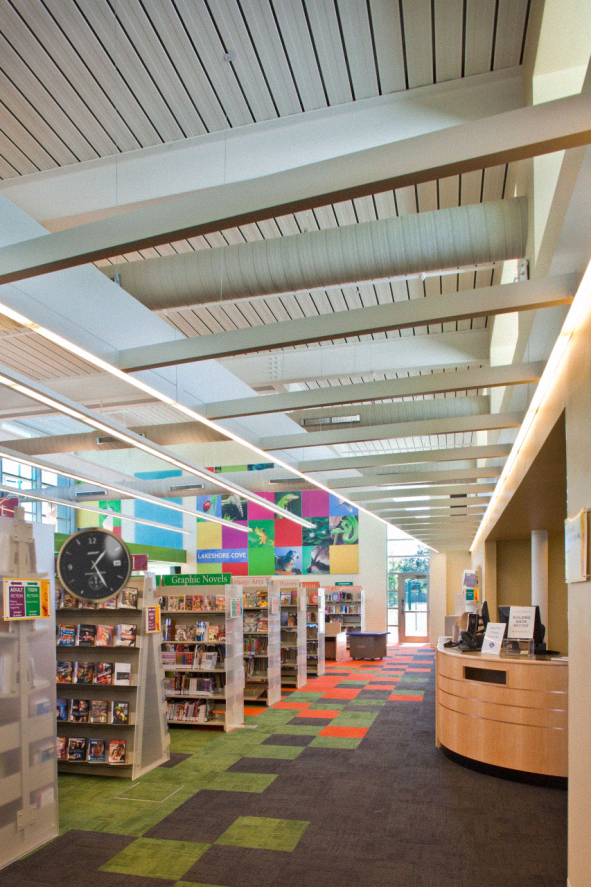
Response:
1h26
